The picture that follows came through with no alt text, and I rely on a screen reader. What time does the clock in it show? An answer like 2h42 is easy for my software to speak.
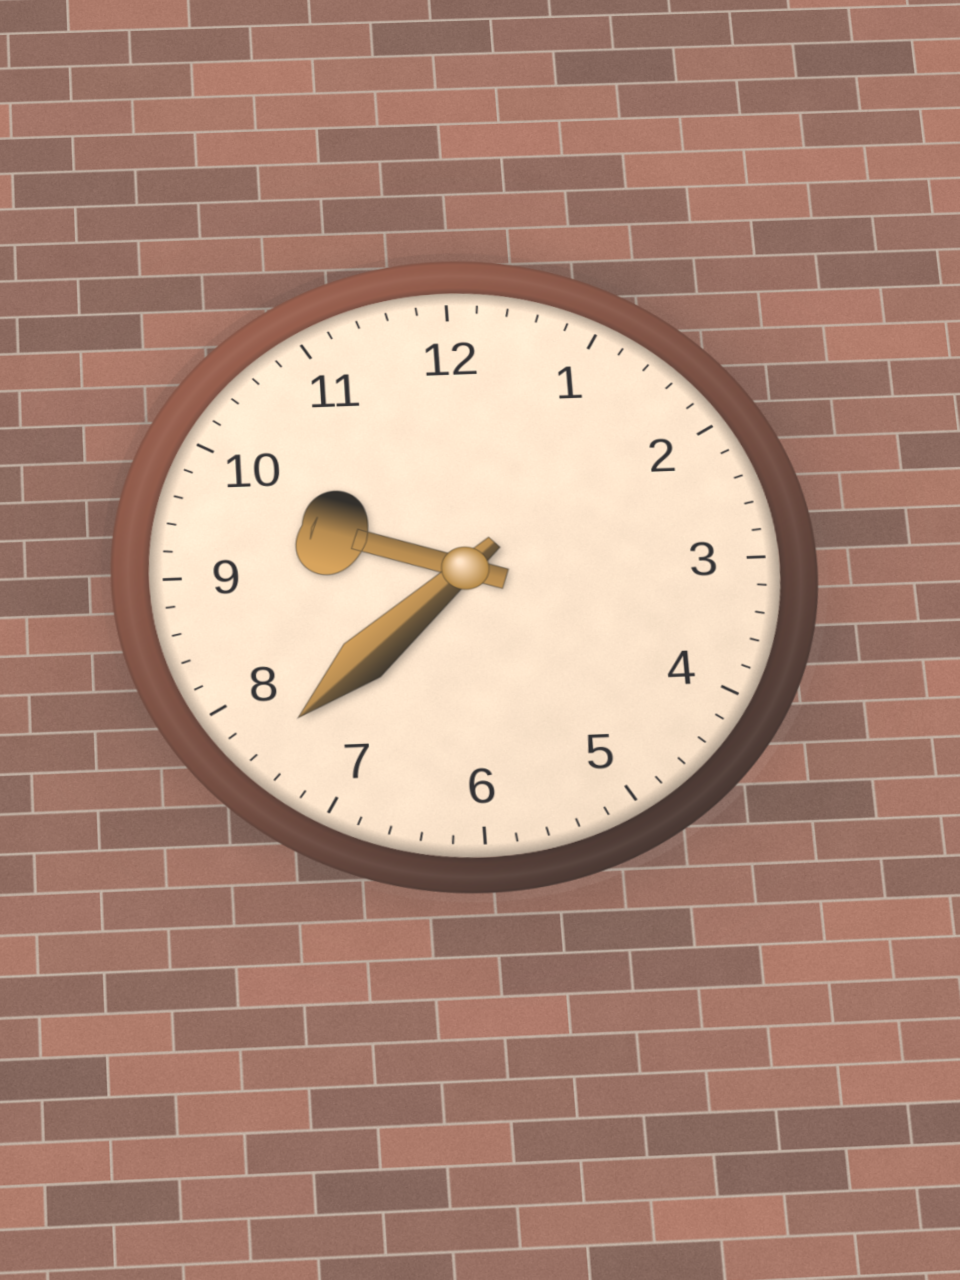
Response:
9h38
